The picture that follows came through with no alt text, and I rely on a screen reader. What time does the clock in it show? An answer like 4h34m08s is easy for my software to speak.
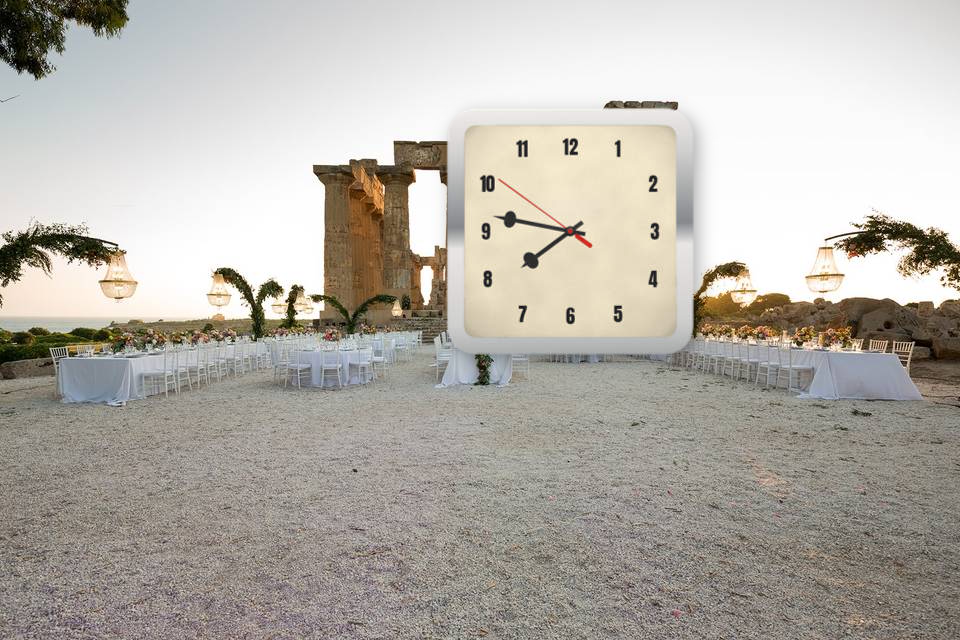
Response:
7h46m51s
